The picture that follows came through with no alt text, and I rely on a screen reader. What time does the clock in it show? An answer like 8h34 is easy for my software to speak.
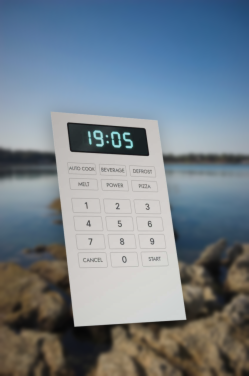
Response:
19h05
